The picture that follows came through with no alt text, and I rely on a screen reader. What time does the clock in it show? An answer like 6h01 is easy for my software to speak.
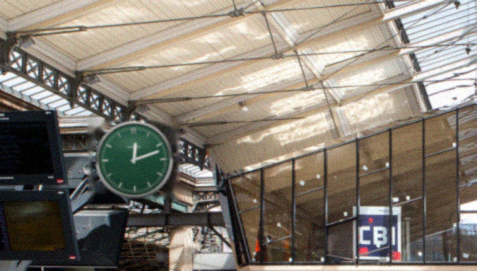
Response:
12h12
